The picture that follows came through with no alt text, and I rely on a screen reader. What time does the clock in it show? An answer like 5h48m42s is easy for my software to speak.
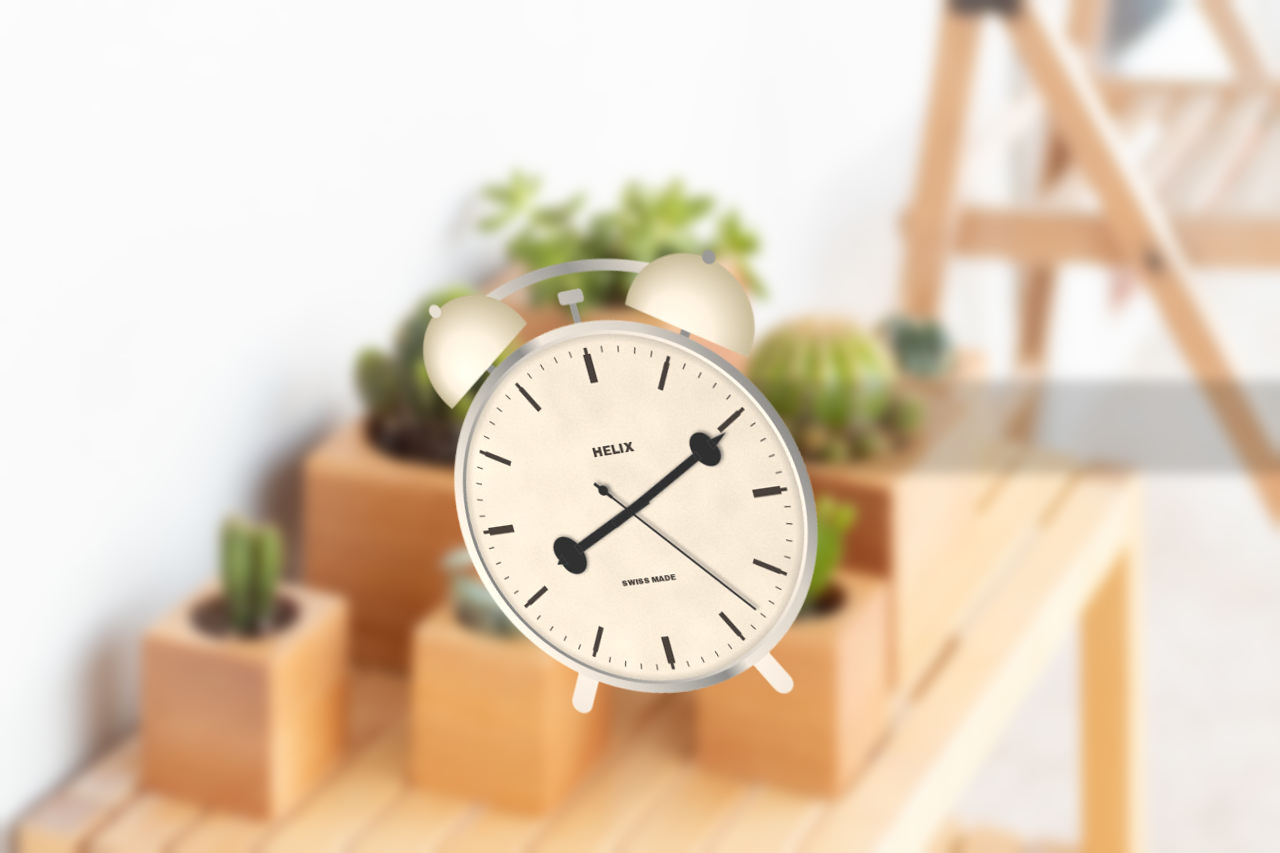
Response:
8h10m23s
